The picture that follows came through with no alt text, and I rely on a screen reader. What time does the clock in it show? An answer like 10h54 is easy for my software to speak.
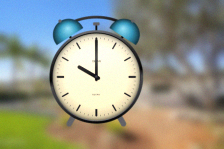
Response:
10h00
